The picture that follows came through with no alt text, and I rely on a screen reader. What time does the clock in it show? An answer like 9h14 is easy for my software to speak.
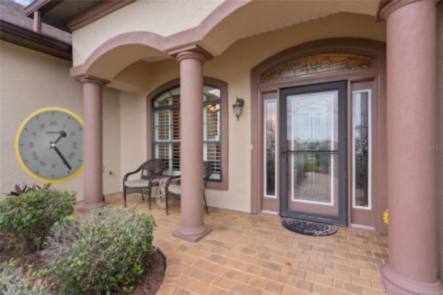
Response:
1h24
